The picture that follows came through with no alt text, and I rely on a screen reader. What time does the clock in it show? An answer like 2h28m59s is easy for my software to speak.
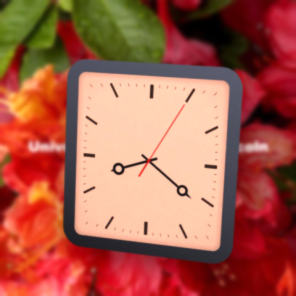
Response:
8h21m05s
